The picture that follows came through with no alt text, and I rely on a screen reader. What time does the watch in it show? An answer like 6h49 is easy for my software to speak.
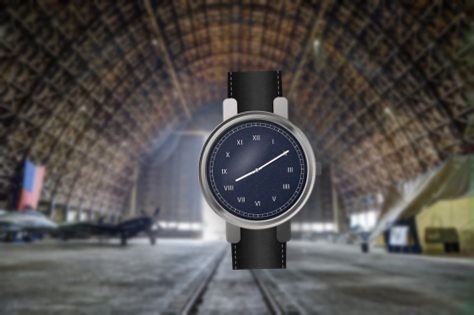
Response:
8h10
